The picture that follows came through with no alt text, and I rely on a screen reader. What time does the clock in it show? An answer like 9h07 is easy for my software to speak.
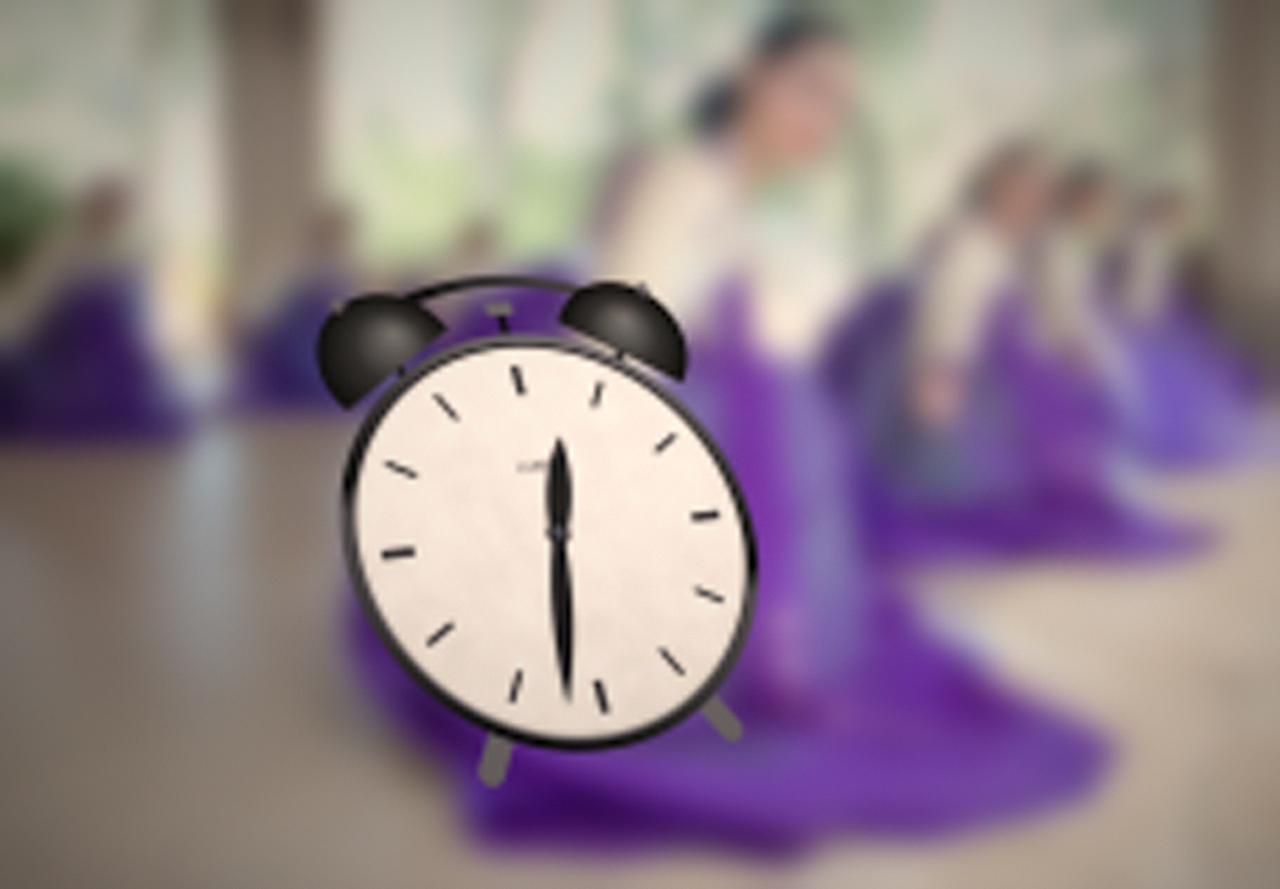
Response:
12h32
